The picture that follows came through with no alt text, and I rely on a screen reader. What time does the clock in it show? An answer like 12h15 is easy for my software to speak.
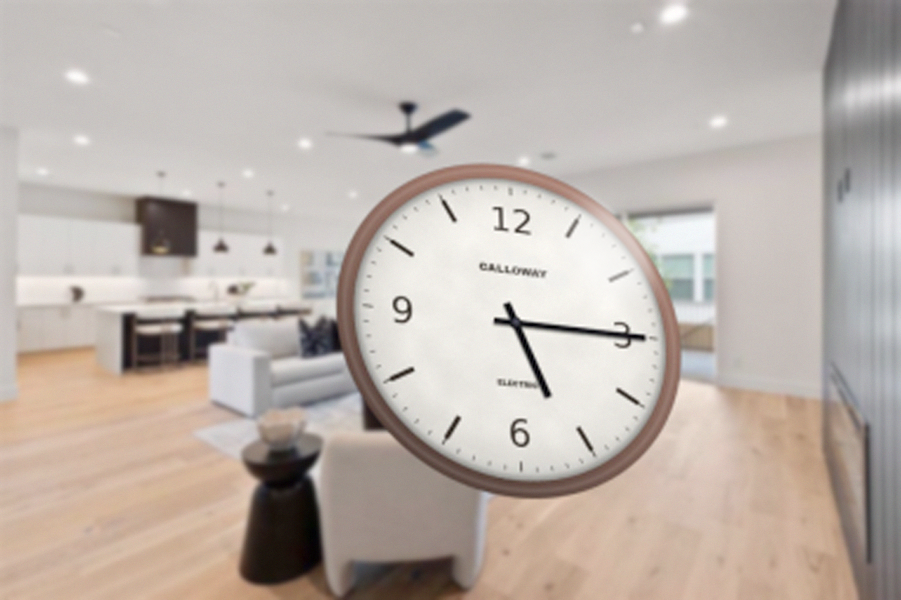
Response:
5h15
